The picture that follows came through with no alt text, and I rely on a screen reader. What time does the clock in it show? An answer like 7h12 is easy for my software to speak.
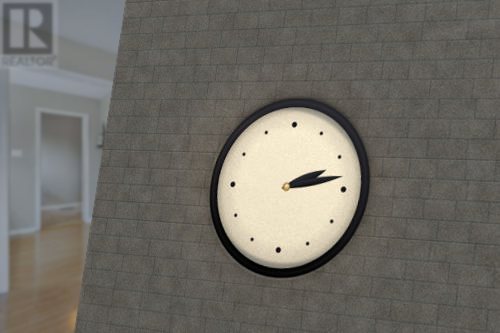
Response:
2h13
